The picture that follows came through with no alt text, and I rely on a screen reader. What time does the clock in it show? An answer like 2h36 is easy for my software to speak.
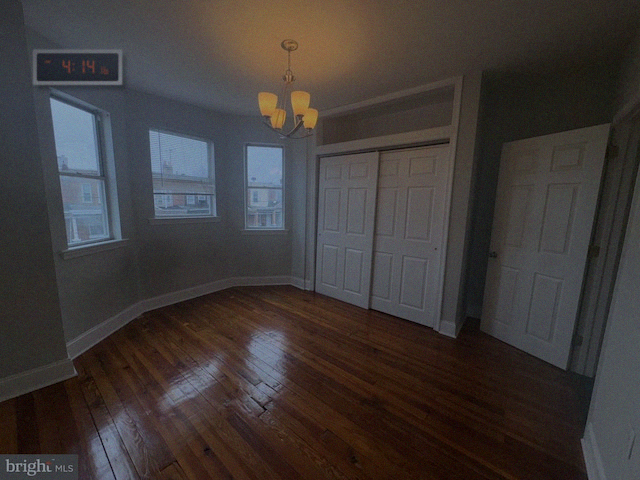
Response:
4h14
